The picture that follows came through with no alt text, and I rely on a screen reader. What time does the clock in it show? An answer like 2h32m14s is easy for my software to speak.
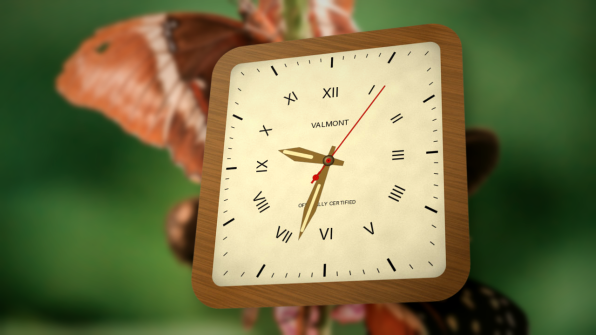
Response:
9h33m06s
